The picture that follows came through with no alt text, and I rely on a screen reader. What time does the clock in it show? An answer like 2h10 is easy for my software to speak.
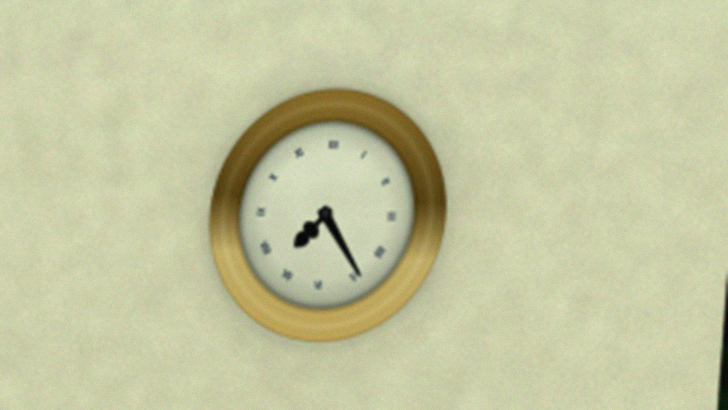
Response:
7h24
